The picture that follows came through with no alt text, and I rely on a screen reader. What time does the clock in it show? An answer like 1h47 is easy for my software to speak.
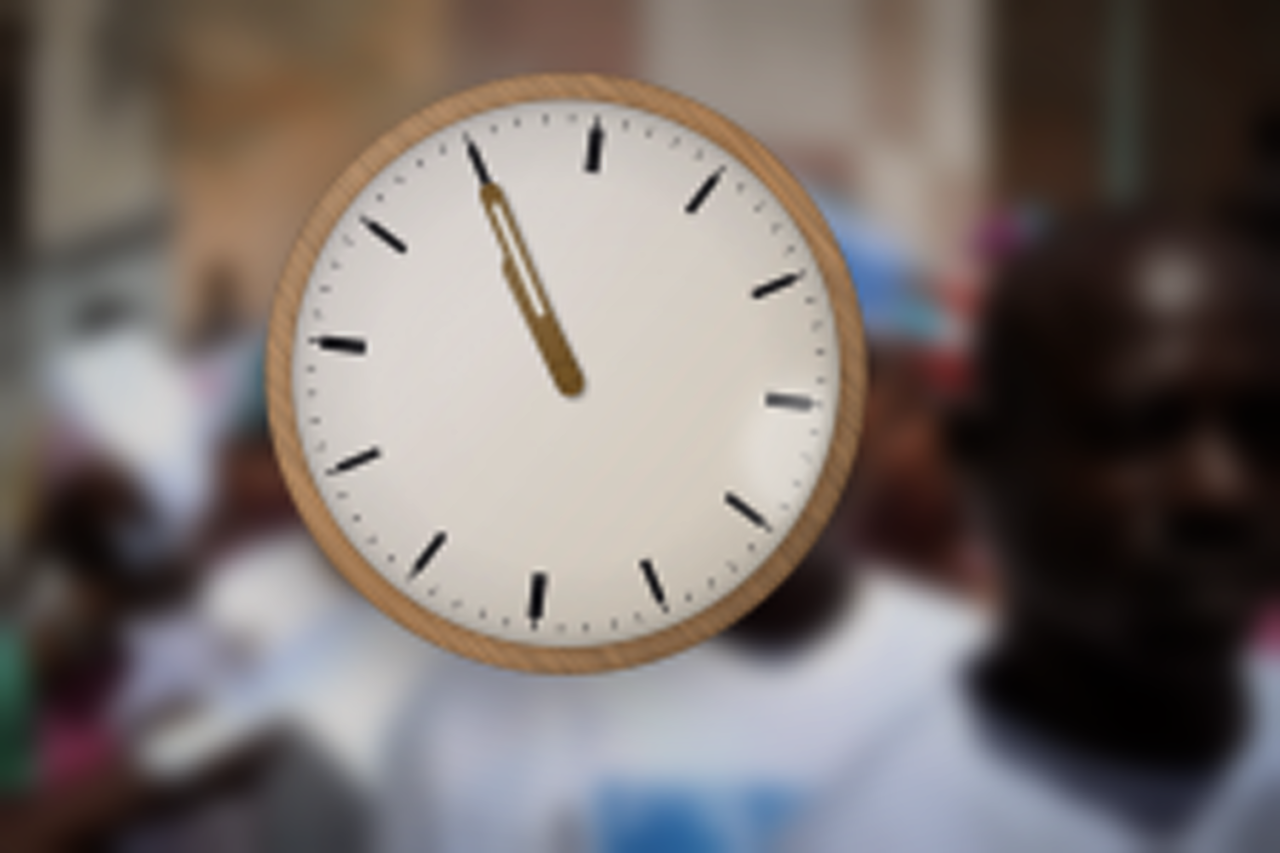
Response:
10h55
